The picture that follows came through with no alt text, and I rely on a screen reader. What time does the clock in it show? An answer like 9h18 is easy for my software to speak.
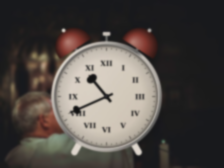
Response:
10h41
